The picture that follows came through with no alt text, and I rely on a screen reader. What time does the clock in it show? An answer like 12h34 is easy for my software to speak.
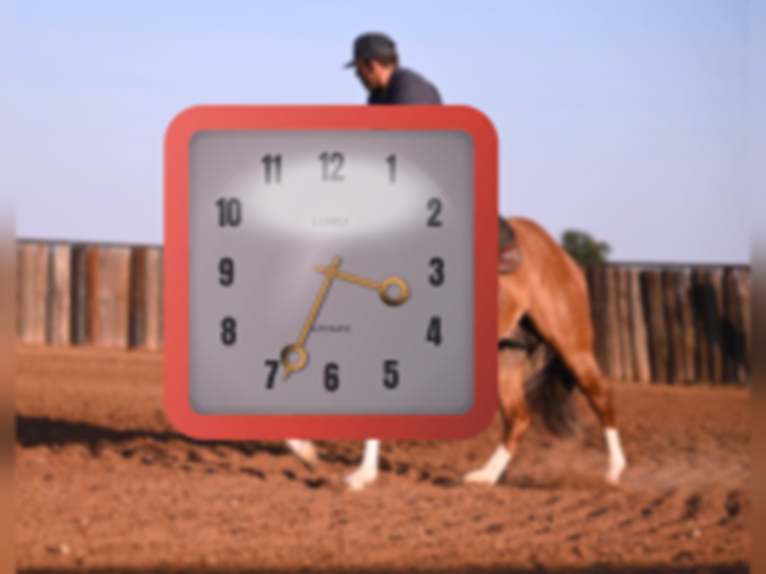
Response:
3h34
